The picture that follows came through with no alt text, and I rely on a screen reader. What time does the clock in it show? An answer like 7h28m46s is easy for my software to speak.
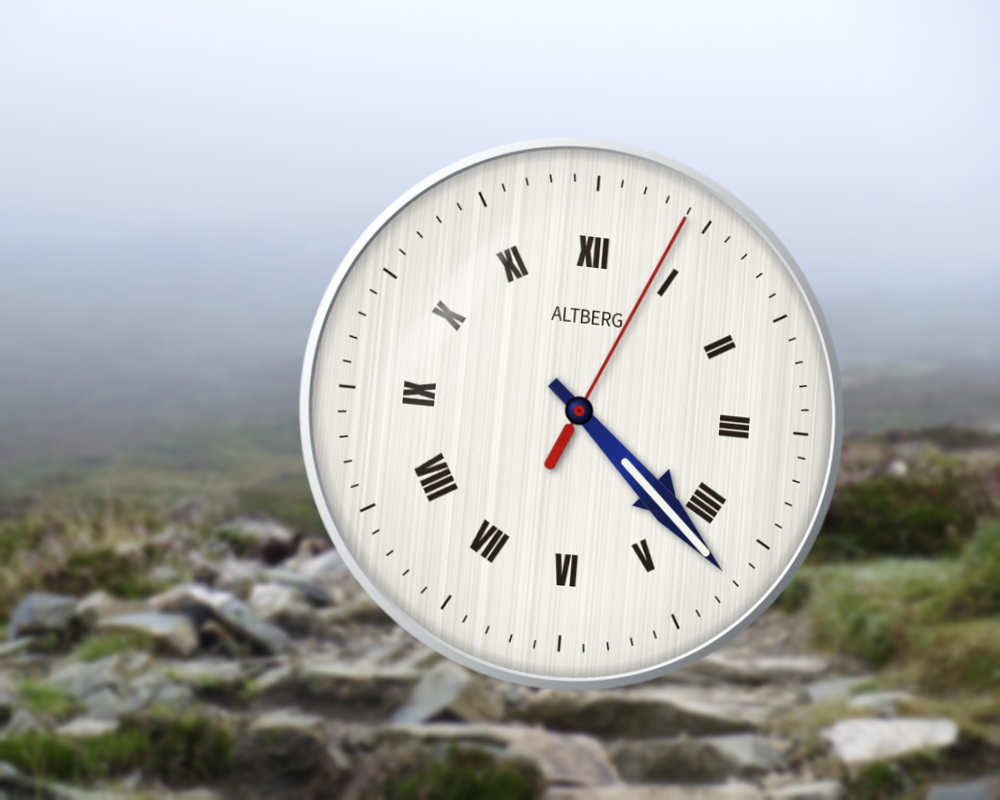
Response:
4h22m04s
